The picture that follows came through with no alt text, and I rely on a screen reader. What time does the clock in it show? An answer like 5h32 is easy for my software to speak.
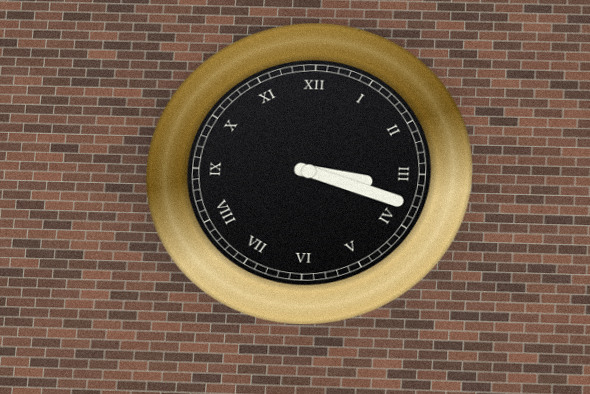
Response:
3h18
